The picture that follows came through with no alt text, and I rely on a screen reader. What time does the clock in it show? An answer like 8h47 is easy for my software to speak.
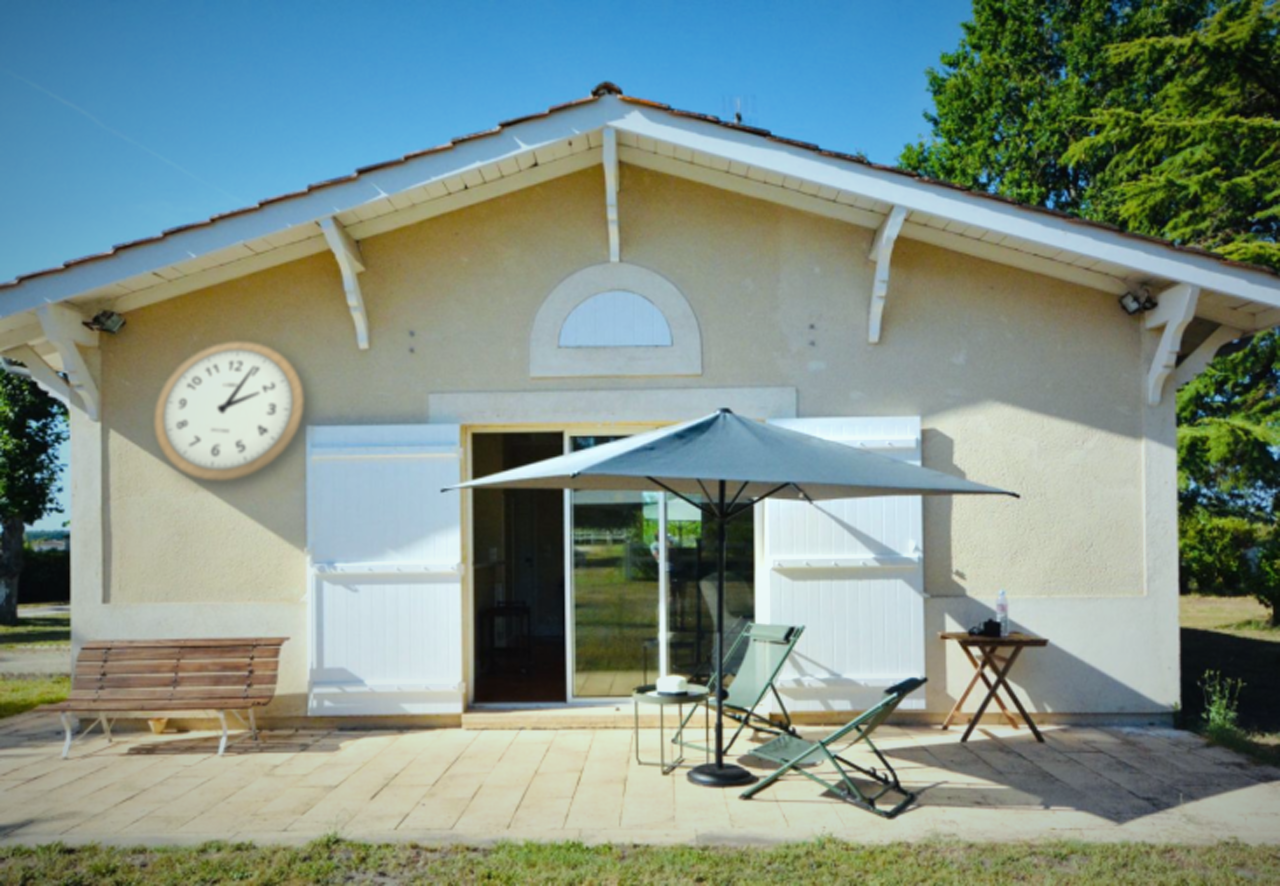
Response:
2h04
